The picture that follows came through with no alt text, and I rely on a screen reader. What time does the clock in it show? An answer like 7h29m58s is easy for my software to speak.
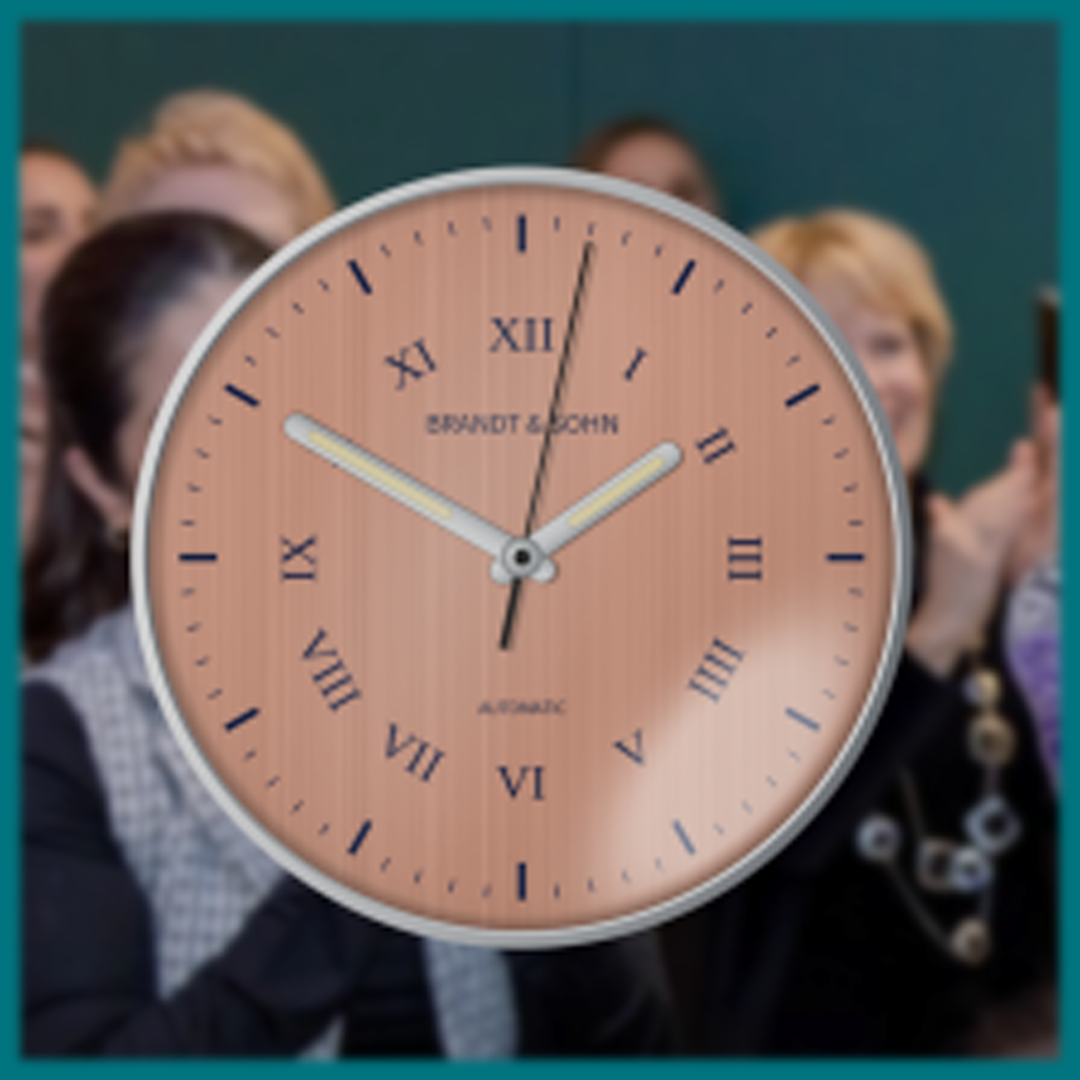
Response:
1h50m02s
